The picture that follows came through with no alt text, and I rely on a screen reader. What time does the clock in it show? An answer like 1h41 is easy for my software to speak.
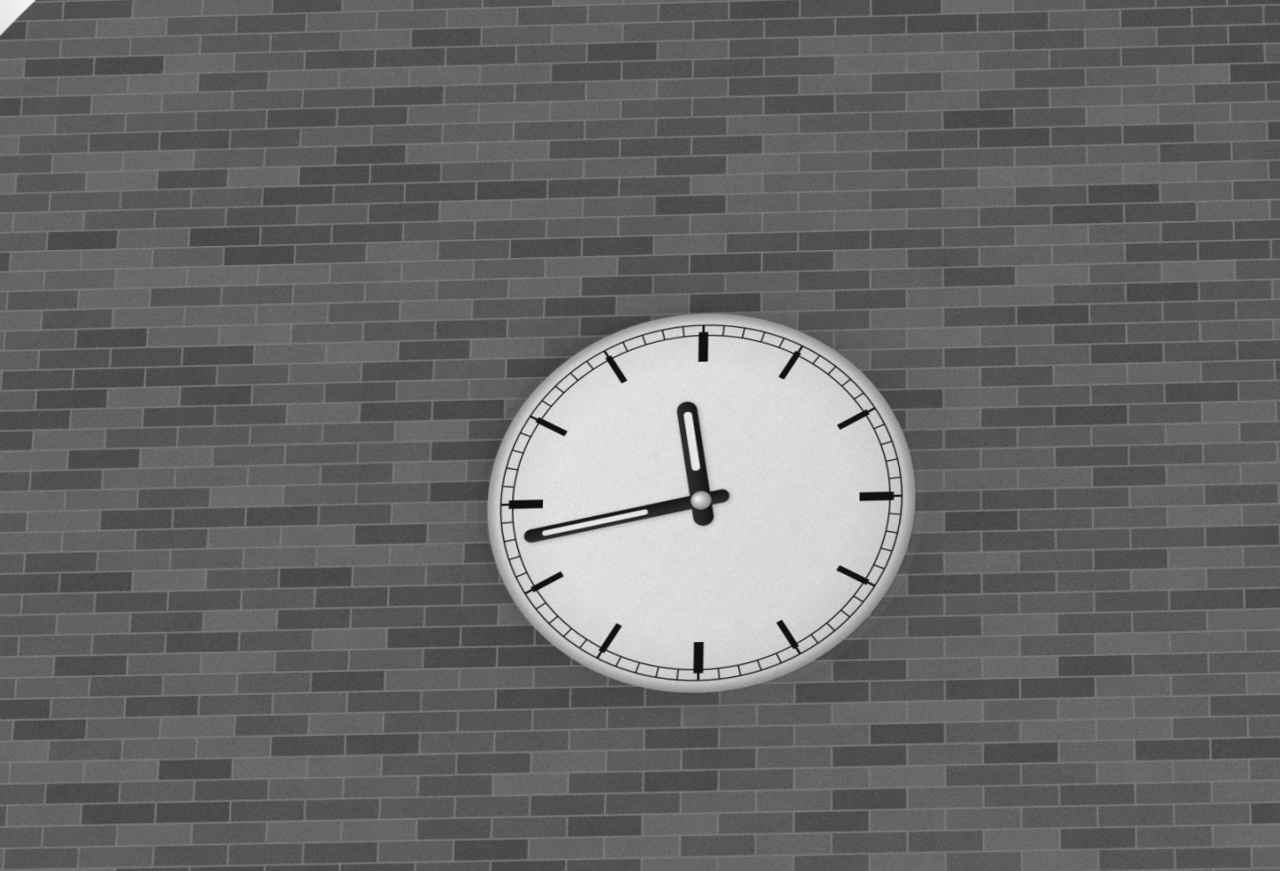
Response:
11h43
